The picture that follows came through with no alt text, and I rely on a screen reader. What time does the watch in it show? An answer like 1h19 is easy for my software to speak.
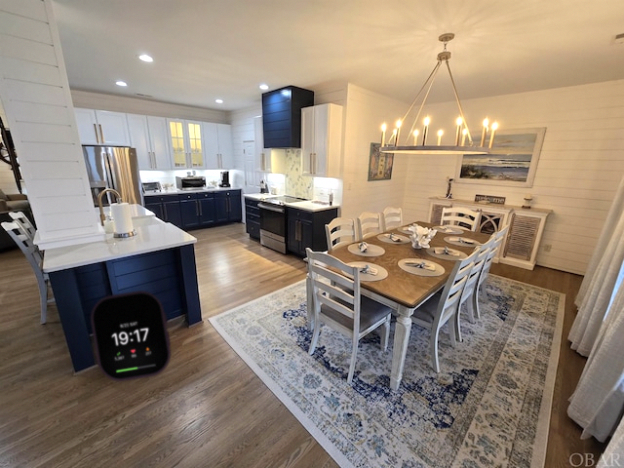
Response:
19h17
